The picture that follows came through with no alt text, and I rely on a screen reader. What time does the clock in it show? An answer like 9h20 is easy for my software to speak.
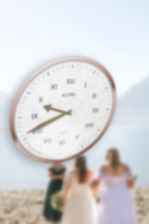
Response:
9h41
